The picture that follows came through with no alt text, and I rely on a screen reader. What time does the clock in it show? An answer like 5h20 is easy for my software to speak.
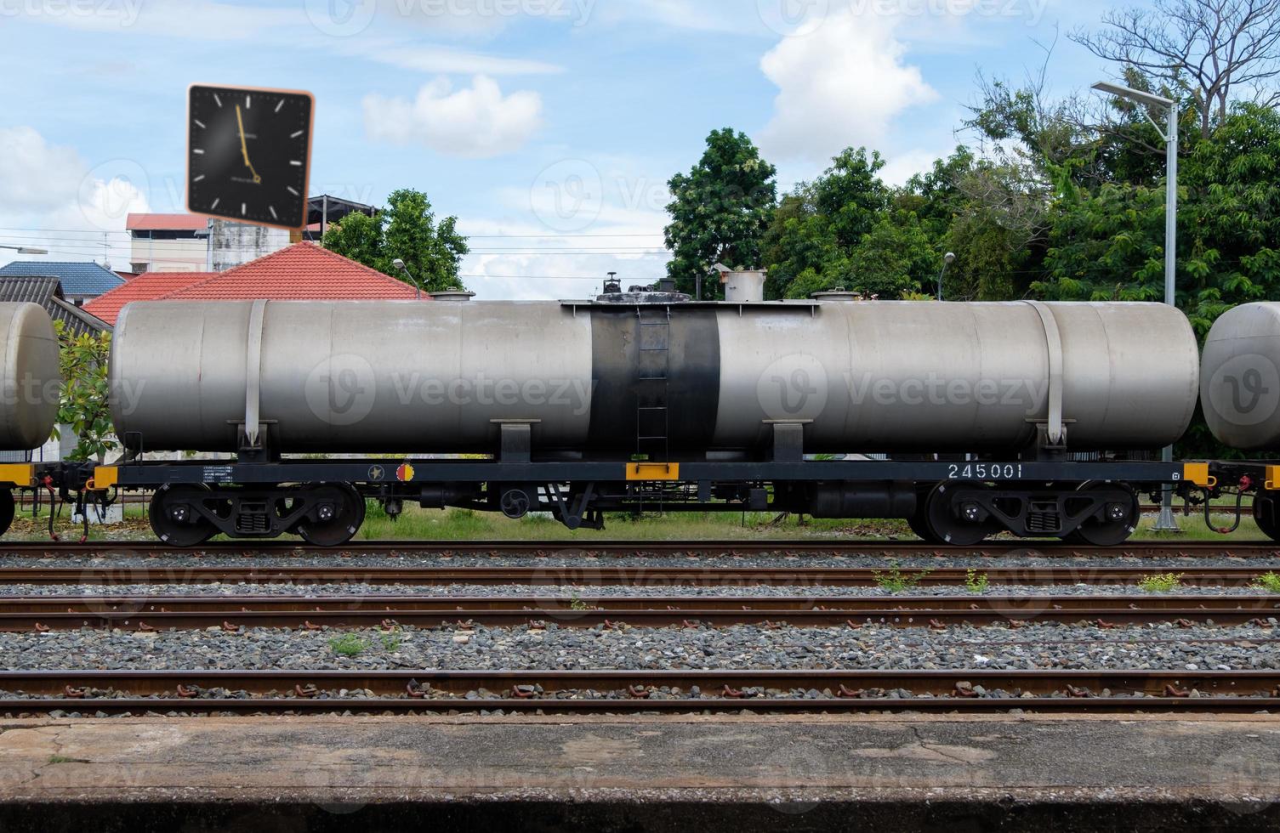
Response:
4h58
